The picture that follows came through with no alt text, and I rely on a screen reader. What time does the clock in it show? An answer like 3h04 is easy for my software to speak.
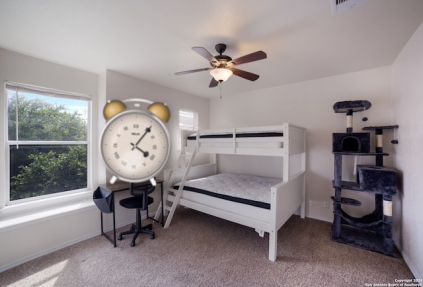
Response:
4h06
